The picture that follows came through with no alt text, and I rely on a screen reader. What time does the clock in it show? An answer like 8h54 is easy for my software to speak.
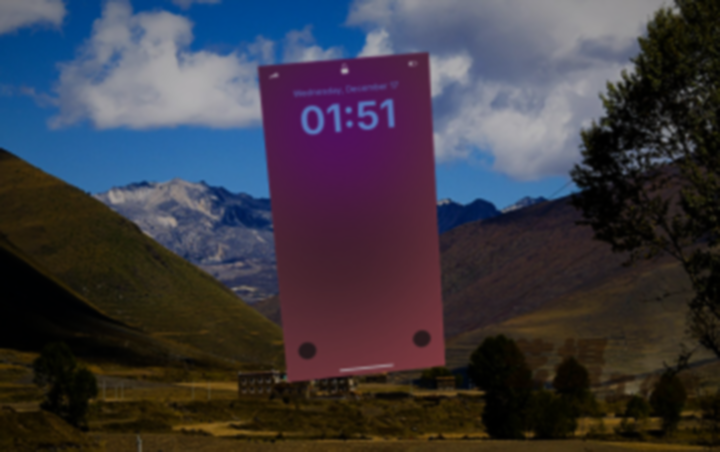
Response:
1h51
